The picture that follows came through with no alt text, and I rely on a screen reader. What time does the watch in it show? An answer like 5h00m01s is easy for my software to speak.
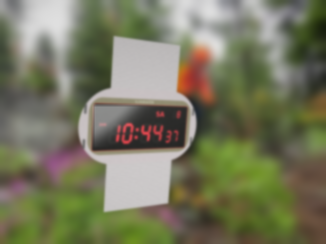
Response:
10h44m37s
